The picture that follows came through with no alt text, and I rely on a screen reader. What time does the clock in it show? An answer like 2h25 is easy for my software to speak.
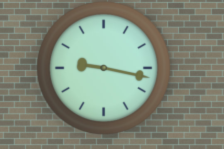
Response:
9h17
